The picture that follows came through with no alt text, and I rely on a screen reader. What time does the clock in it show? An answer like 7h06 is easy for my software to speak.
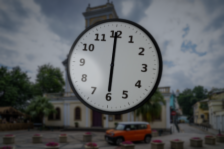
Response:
6h00
